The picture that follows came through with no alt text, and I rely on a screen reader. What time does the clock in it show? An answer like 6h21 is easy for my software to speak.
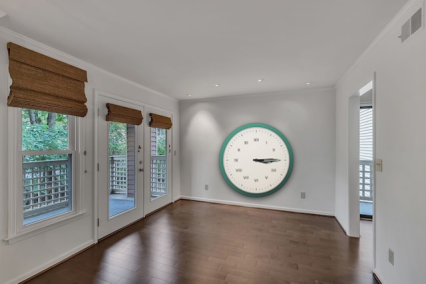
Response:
3h15
